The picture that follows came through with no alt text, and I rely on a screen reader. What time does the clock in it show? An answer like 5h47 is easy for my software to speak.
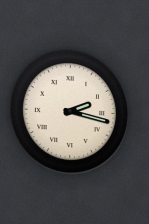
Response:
2h17
